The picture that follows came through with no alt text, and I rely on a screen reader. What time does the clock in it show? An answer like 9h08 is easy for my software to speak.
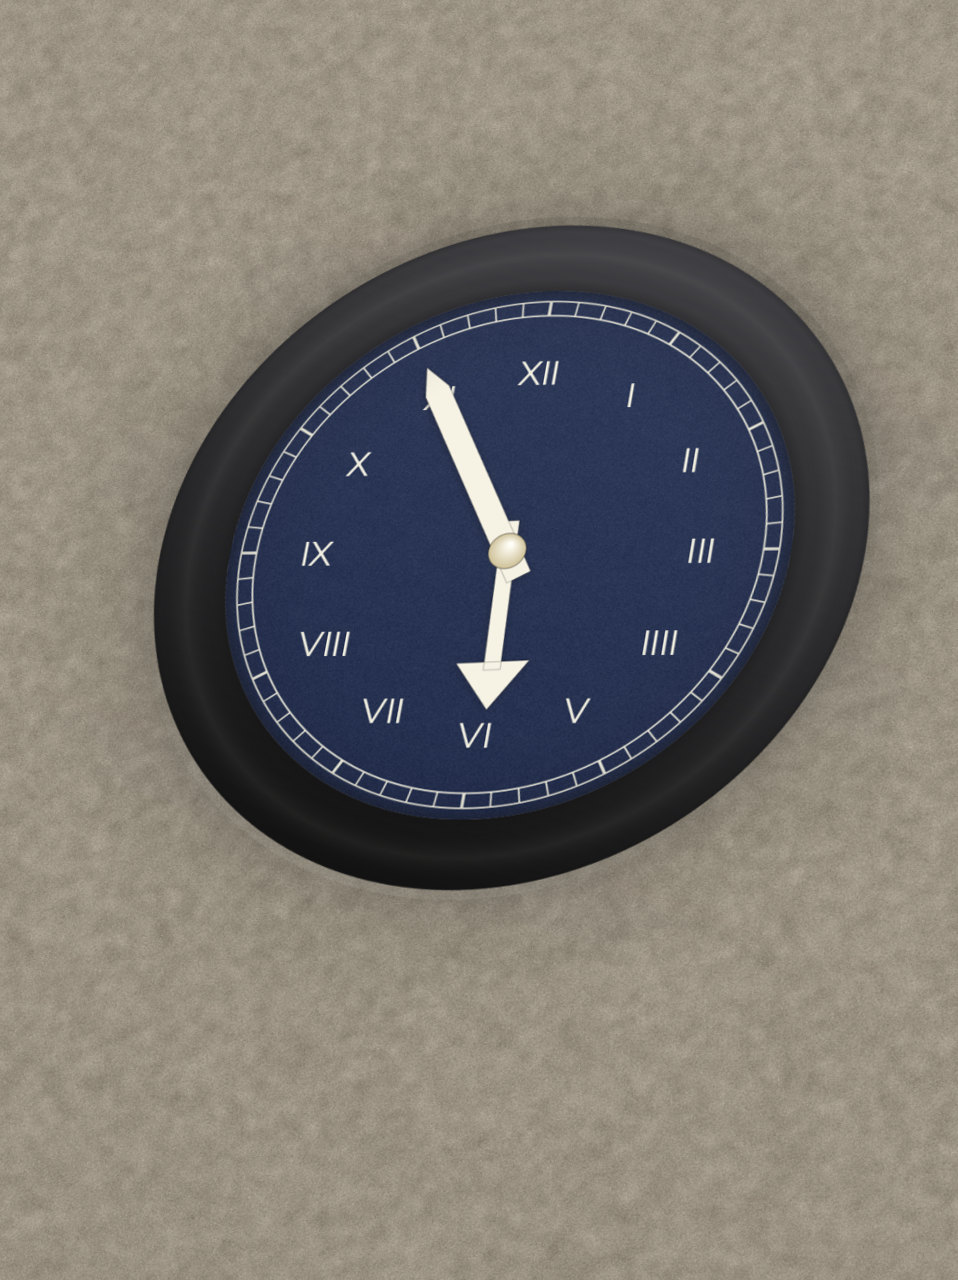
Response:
5h55
